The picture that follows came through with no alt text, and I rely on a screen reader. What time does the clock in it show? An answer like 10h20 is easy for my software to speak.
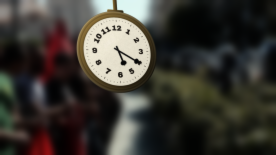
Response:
5h20
